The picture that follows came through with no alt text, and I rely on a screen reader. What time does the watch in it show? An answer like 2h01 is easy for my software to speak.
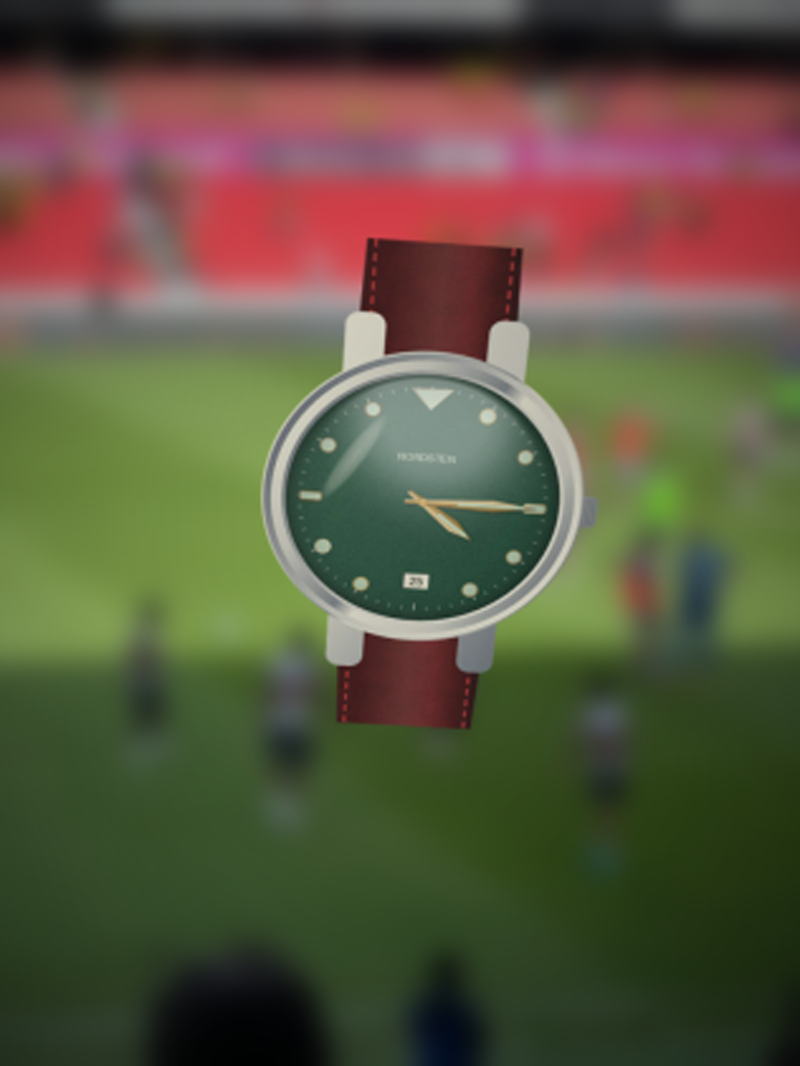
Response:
4h15
